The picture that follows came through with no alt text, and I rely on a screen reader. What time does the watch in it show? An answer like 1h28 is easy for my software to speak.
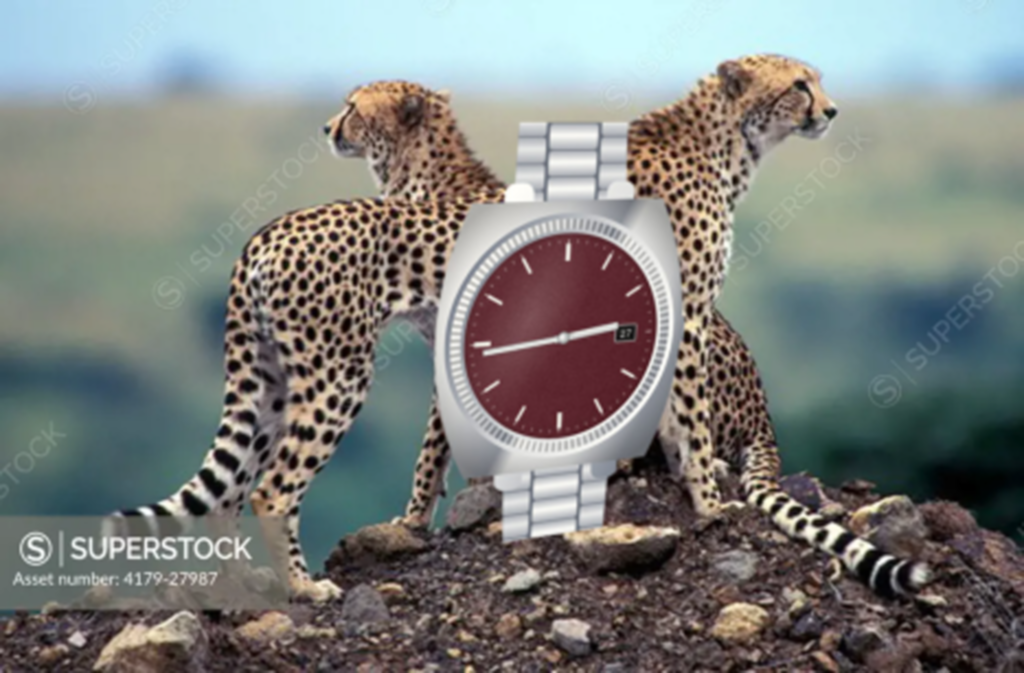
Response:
2h44
